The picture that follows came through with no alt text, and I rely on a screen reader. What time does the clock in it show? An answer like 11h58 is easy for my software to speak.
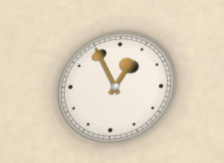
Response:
12h55
